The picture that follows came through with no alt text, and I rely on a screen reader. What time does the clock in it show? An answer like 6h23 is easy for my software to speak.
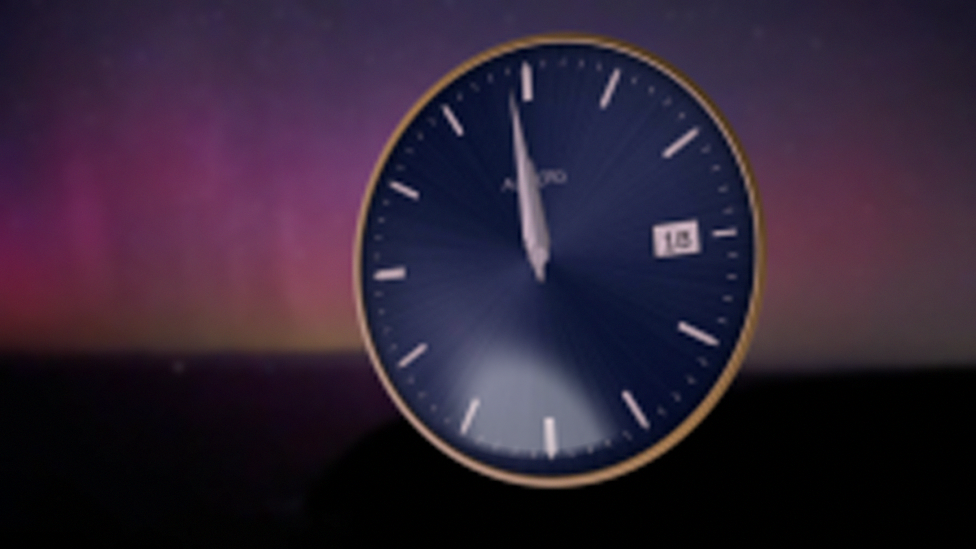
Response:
11h59
